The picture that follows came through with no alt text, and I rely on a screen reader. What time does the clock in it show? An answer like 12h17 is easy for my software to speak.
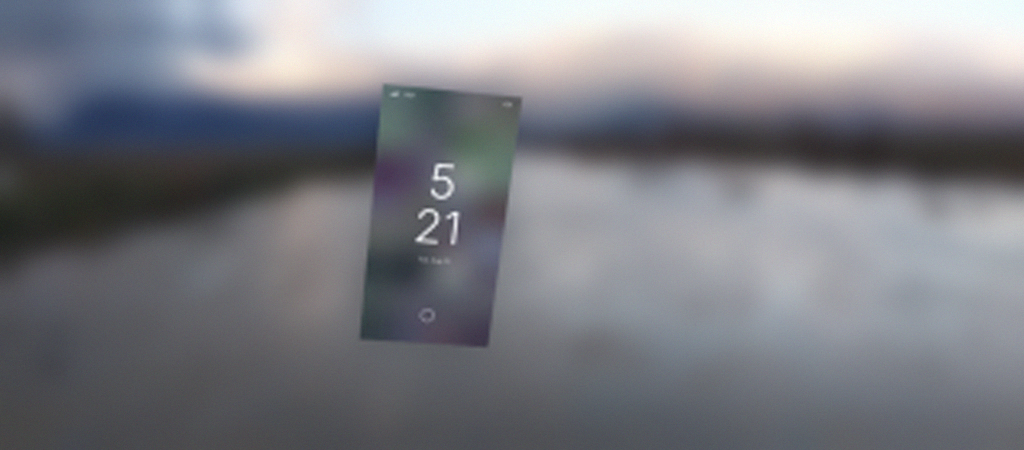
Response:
5h21
